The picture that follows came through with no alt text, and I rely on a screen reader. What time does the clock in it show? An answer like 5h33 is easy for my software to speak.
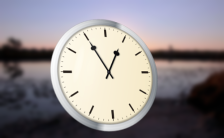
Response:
12h55
